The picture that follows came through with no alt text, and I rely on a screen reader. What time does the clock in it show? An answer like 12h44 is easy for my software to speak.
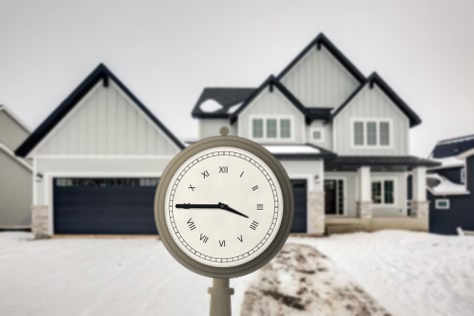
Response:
3h45
